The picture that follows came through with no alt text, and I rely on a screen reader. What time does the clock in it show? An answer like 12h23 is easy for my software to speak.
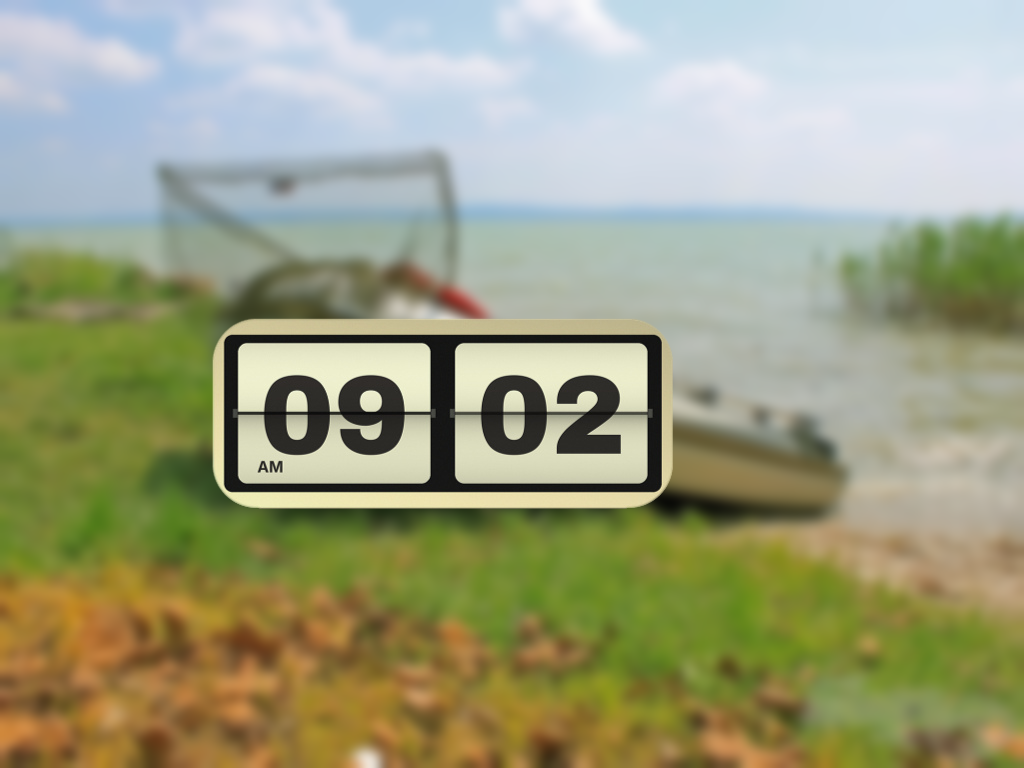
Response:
9h02
